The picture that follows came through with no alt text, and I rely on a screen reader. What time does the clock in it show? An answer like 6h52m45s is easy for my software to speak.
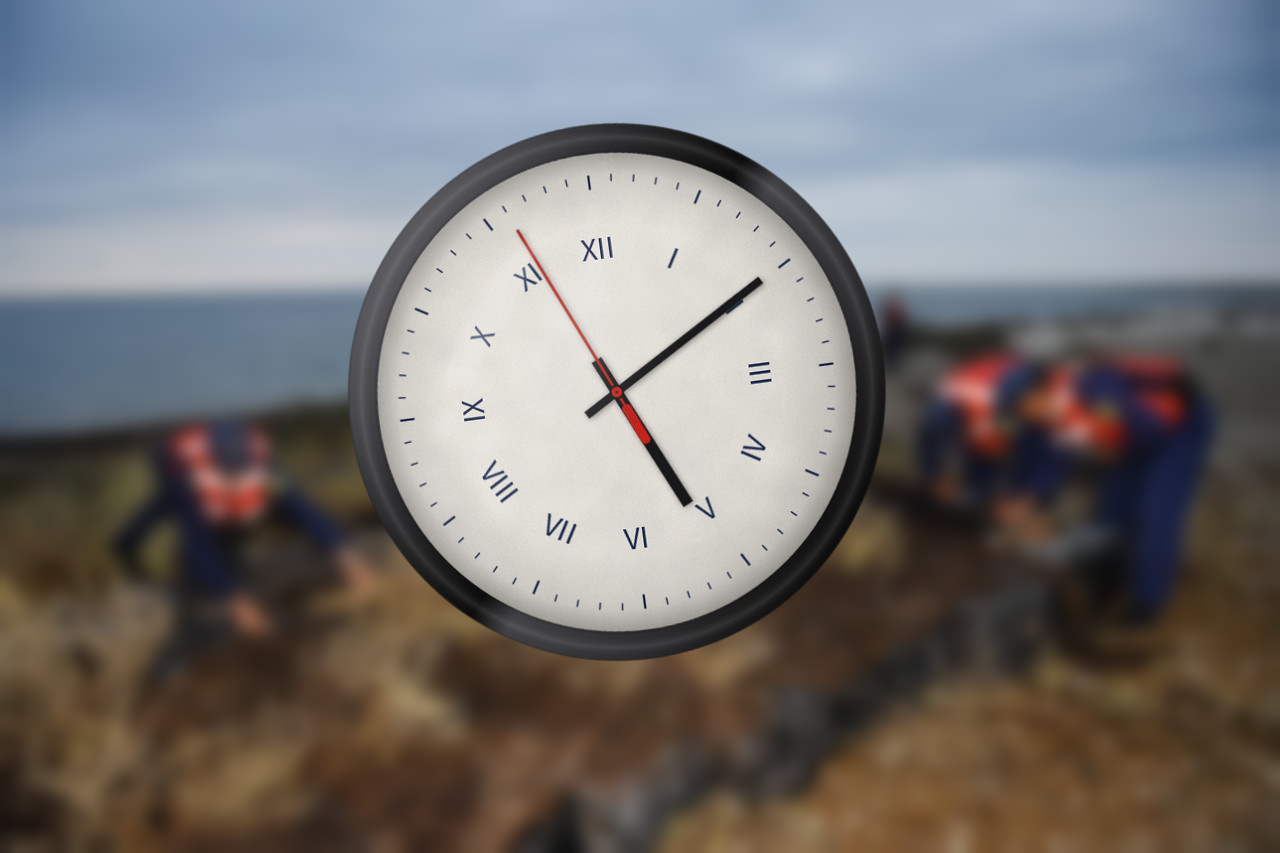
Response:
5h09m56s
